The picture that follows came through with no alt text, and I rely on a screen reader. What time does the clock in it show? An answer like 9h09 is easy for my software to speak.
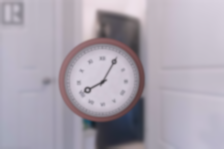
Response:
8h05
